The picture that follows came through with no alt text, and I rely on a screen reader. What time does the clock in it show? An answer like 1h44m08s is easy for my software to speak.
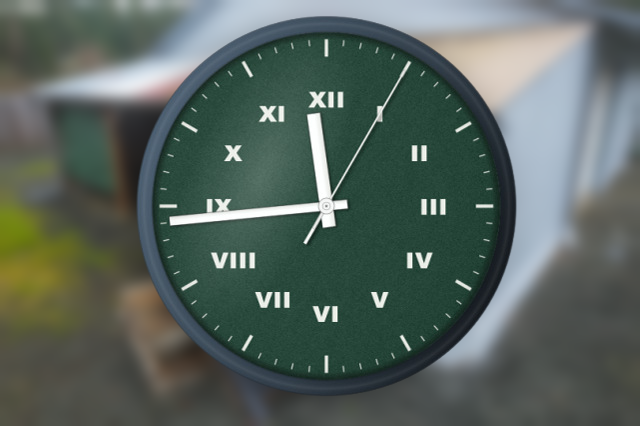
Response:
11h44m05s
